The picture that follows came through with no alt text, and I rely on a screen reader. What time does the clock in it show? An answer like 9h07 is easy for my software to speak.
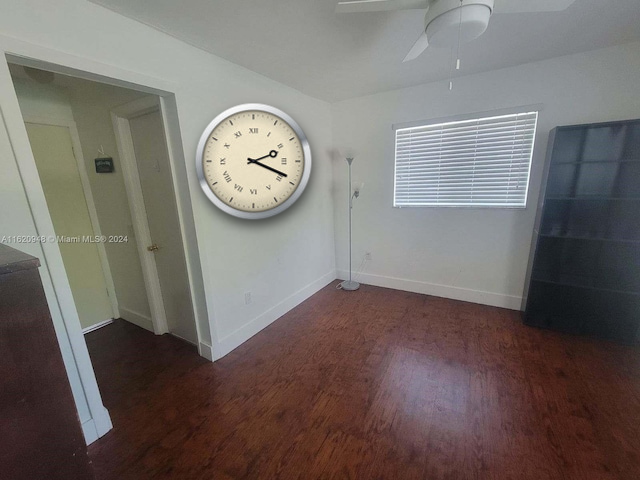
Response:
2h19
